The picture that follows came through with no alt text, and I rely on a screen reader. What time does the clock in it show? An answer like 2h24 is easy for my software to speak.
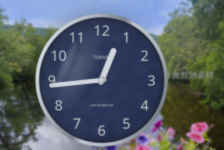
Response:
12h44
